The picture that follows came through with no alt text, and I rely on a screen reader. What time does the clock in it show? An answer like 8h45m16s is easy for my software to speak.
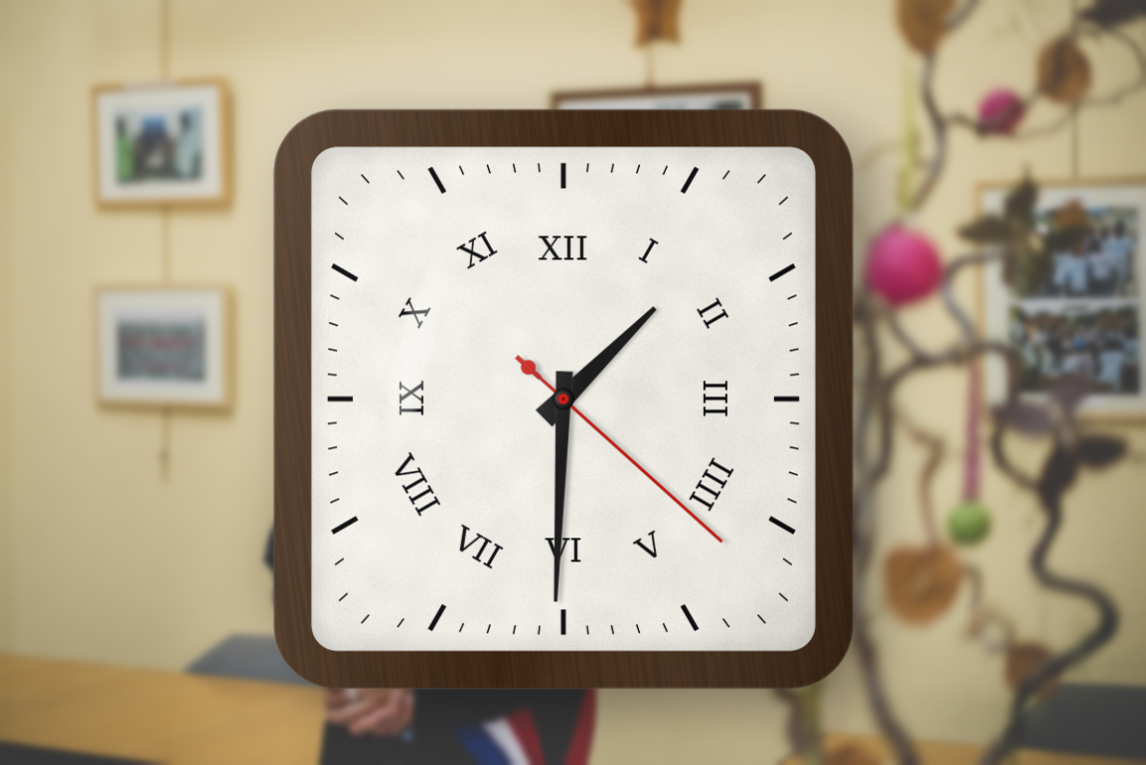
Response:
1h30m22s
